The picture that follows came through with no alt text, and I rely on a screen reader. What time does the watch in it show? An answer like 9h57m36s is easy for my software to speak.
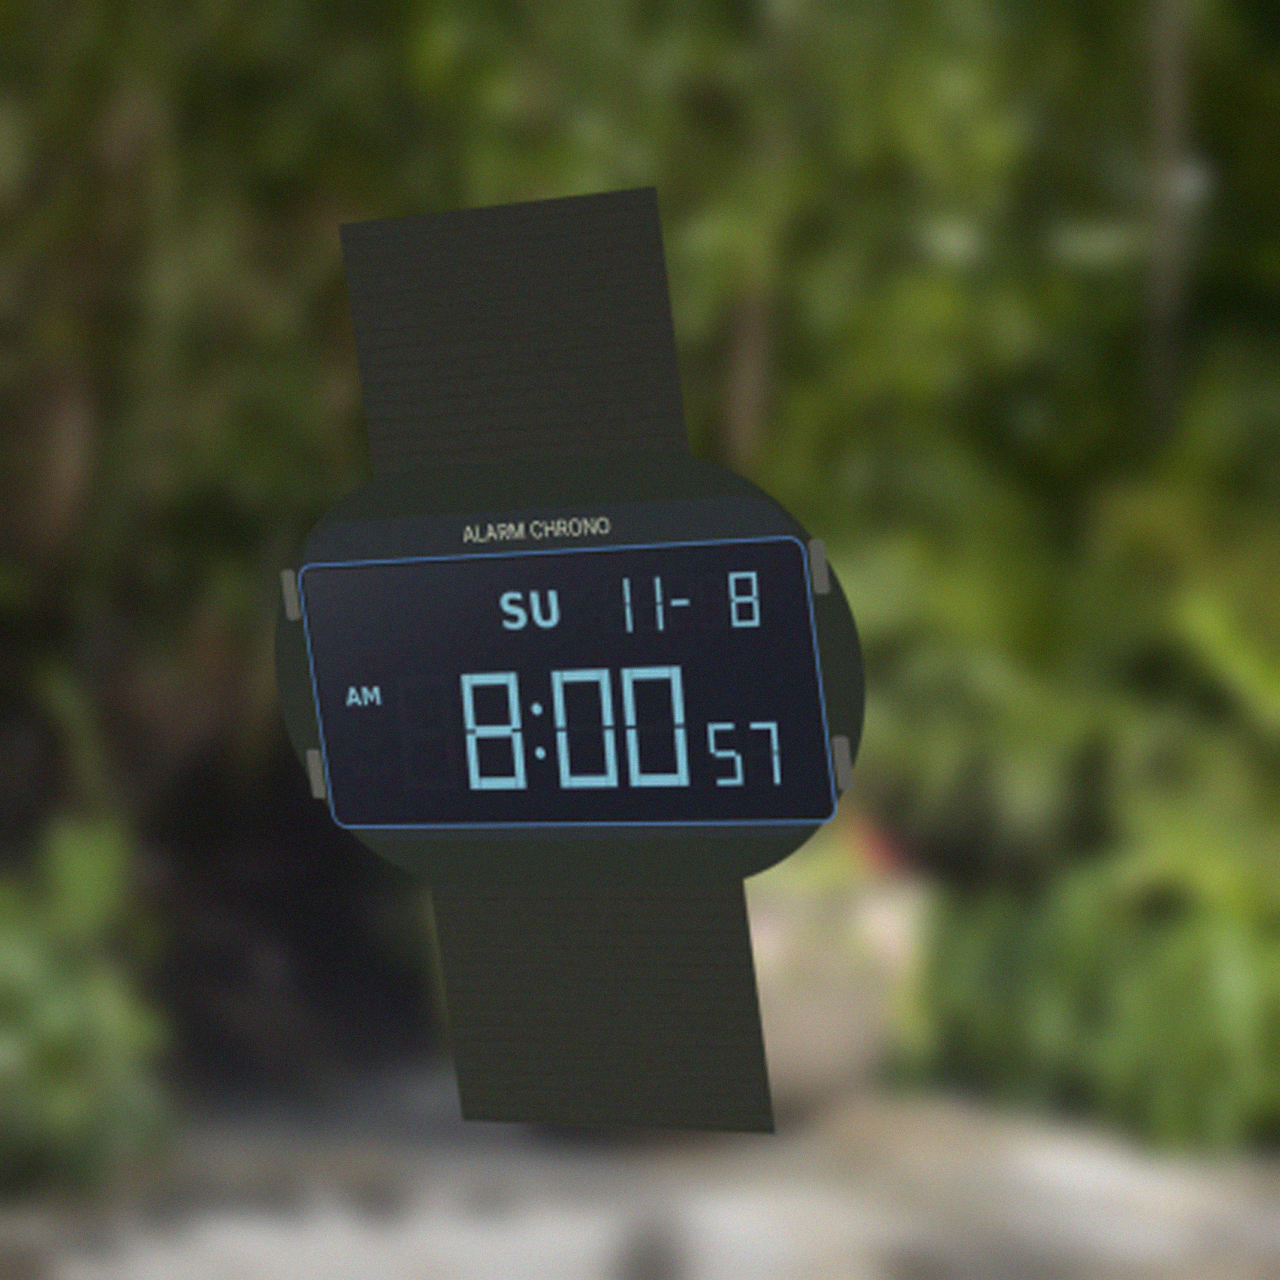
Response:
8h00m57s
